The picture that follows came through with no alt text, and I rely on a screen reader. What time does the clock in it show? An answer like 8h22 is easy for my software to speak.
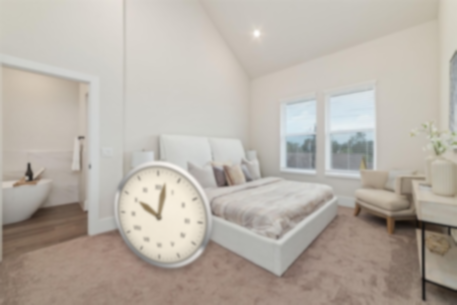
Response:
10h02
